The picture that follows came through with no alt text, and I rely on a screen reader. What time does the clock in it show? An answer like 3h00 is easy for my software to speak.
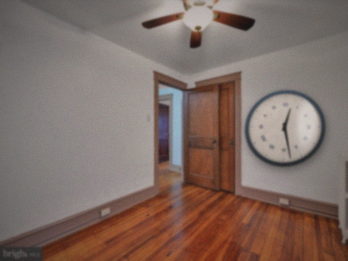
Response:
12h28
